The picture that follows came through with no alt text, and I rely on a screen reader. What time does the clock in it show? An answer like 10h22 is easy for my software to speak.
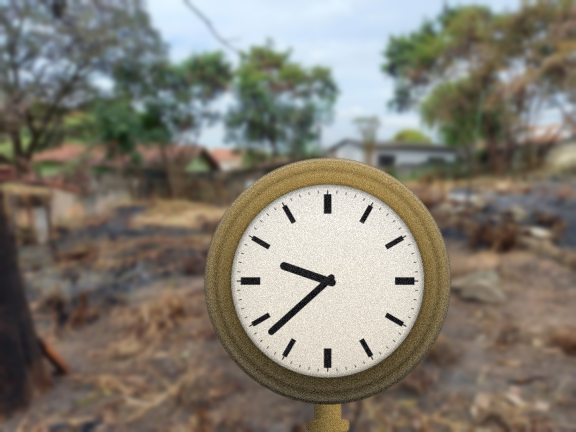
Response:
9h38
